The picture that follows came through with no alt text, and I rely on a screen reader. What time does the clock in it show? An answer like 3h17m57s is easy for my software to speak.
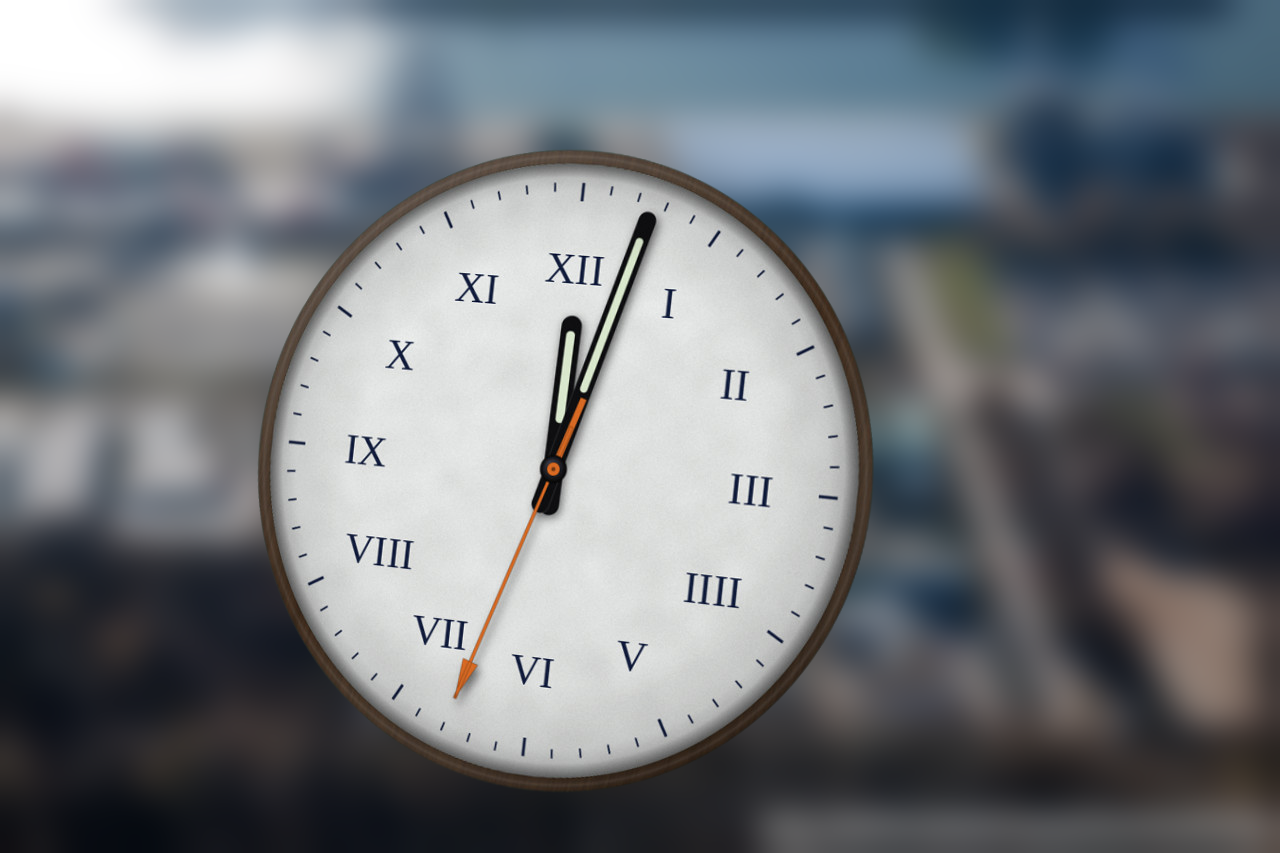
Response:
12h02m33s
